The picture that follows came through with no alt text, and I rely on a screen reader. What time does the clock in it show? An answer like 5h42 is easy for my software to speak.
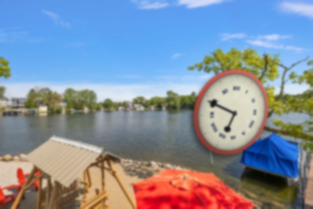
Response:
6h49
